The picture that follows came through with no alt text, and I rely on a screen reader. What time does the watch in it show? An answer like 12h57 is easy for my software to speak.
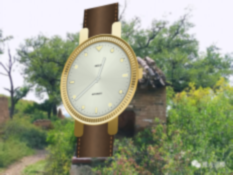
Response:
12h39
